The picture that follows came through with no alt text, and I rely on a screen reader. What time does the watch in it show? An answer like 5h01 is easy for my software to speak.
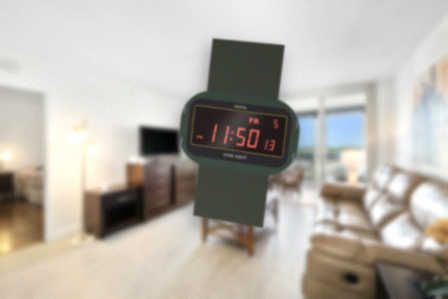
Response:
11h50
